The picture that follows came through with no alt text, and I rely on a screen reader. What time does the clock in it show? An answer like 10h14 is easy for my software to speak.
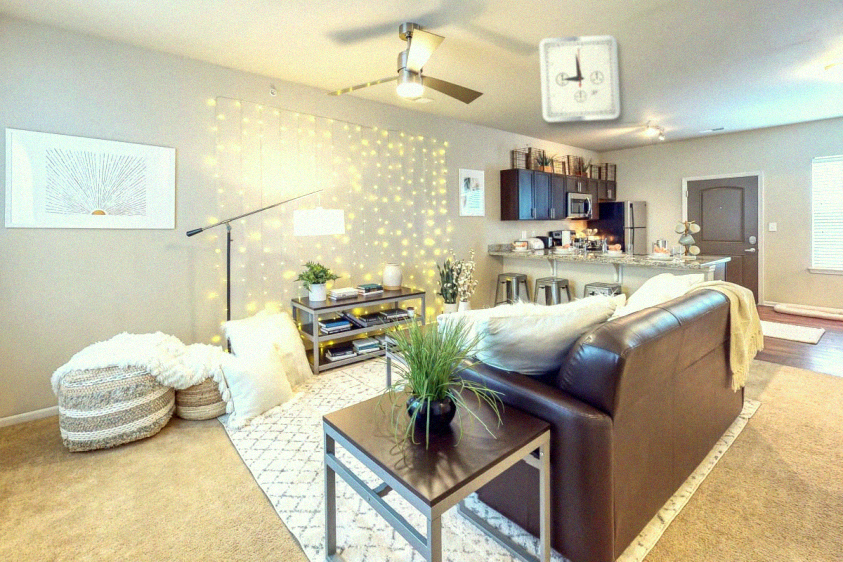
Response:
8h59
